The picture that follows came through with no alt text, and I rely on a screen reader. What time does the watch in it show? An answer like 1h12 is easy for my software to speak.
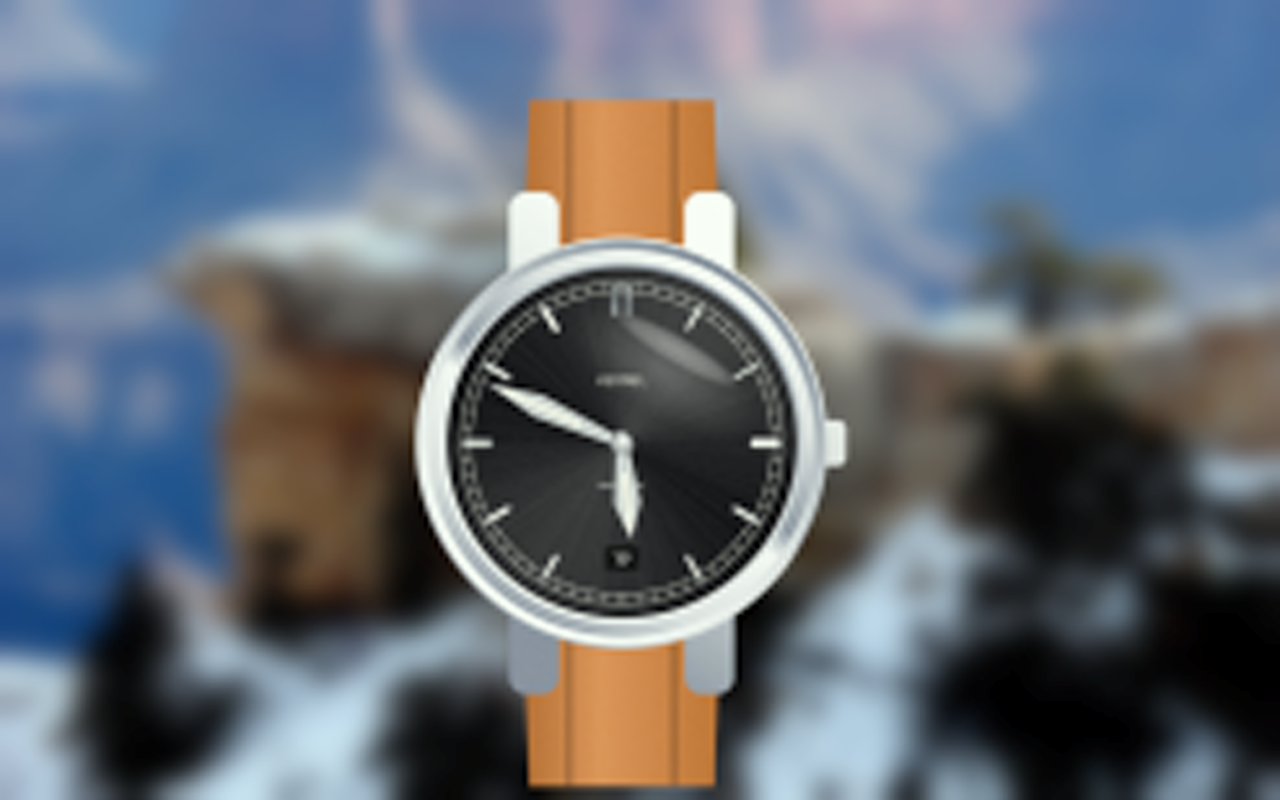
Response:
5h49
